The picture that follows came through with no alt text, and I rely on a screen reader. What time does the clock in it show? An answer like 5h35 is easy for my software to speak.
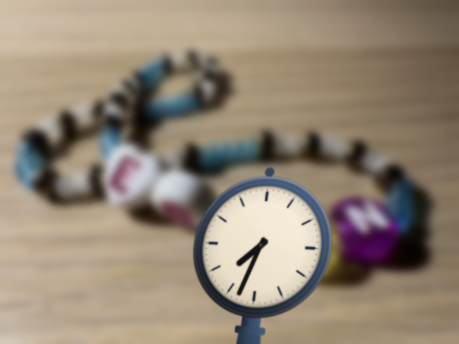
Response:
7h33
